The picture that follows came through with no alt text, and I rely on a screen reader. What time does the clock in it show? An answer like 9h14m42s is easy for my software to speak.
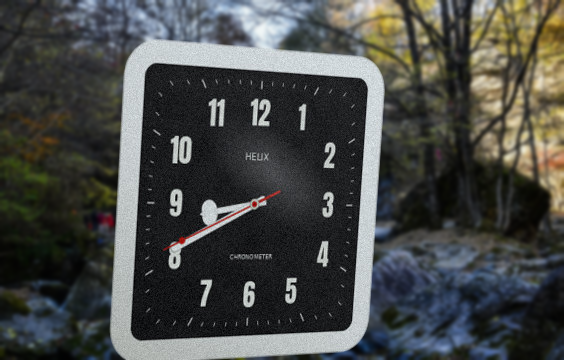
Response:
8h40m41s
